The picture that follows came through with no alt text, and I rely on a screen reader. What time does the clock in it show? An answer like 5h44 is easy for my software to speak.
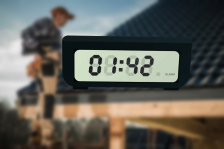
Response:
1h42
